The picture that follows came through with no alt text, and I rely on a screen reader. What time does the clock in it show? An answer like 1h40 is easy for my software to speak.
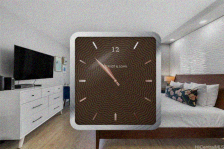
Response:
10h53
